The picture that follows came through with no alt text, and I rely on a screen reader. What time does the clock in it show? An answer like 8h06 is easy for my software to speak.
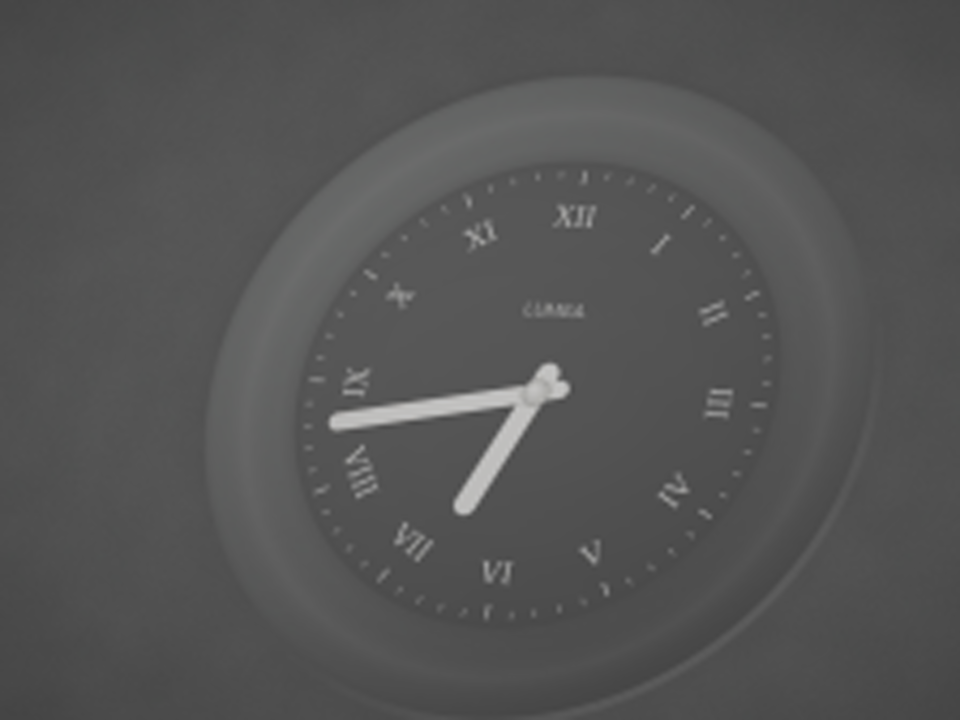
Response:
6h43
